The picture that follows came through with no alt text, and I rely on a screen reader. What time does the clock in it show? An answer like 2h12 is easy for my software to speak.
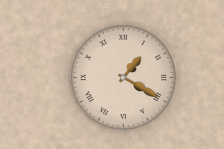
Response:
1h20
